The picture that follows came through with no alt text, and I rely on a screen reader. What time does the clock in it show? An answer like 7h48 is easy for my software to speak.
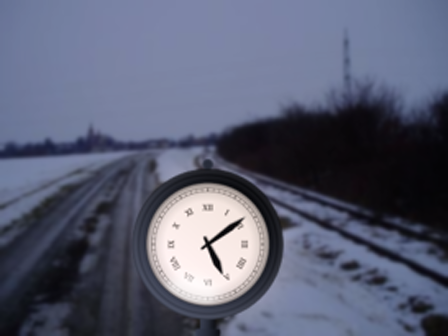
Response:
5h09
